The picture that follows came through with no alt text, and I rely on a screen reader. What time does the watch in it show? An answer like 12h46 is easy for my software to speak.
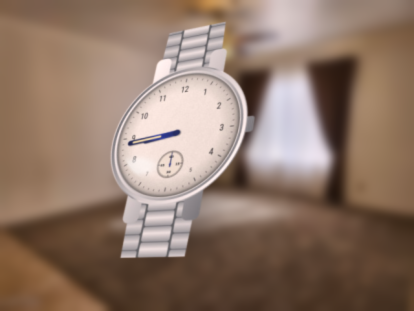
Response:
8h44
